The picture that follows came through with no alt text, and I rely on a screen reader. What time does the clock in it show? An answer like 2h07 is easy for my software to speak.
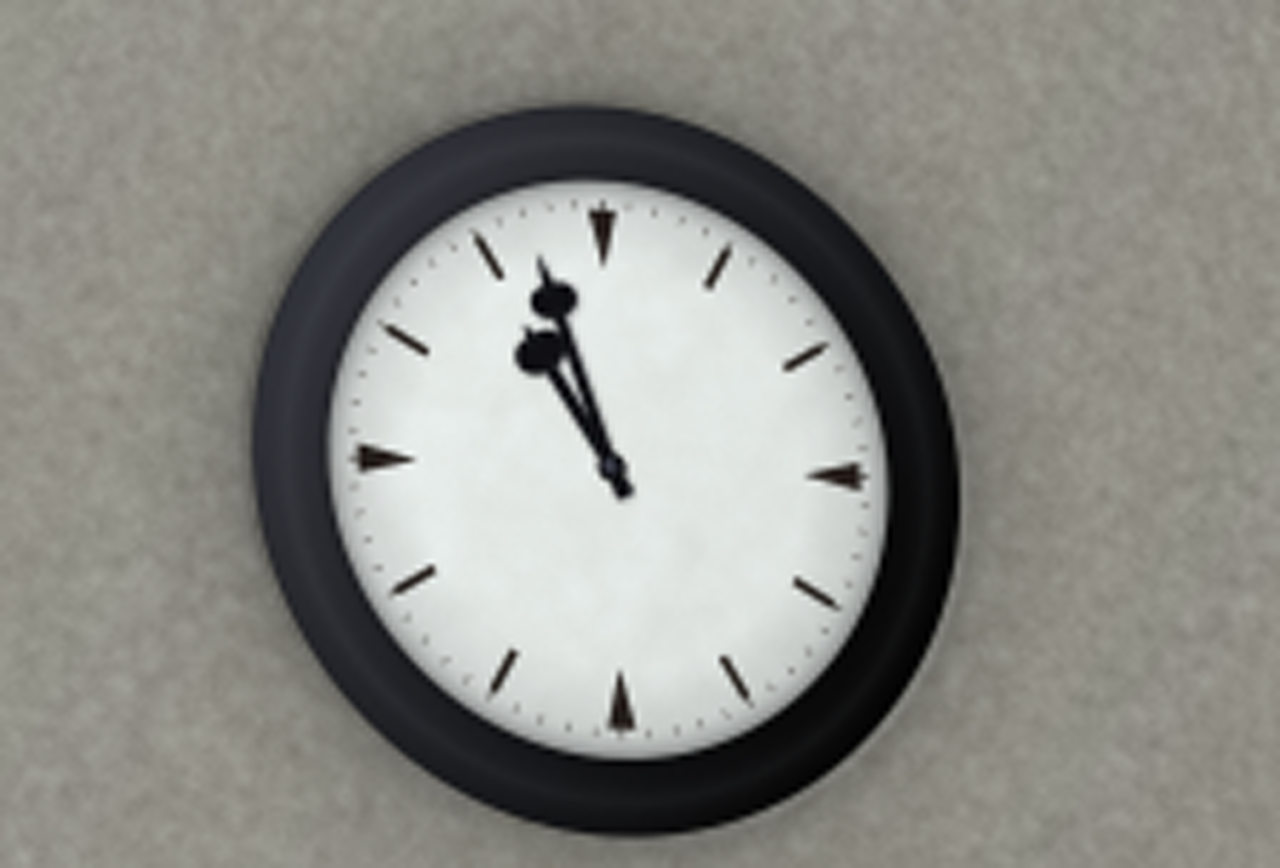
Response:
10h57
